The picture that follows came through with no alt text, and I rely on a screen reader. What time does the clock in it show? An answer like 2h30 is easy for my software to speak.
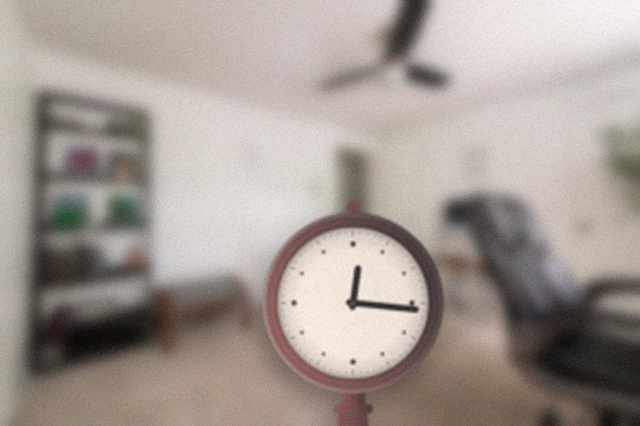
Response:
12h16
